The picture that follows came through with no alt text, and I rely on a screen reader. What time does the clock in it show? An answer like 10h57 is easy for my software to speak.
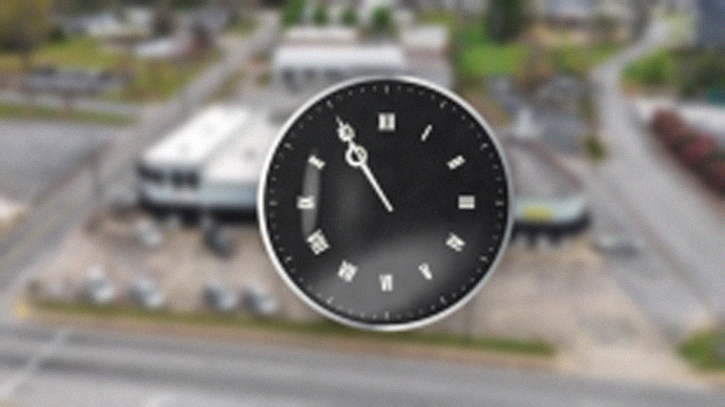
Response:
10h55
